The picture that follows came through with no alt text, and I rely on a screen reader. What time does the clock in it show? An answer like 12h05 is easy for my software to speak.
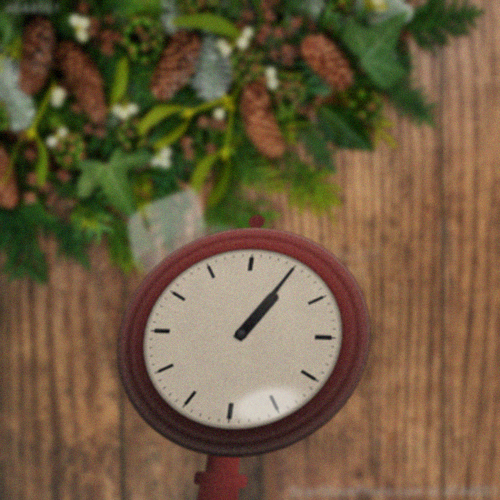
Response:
1h05
